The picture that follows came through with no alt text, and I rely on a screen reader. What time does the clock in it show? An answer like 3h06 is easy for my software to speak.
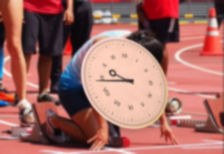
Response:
9h44
